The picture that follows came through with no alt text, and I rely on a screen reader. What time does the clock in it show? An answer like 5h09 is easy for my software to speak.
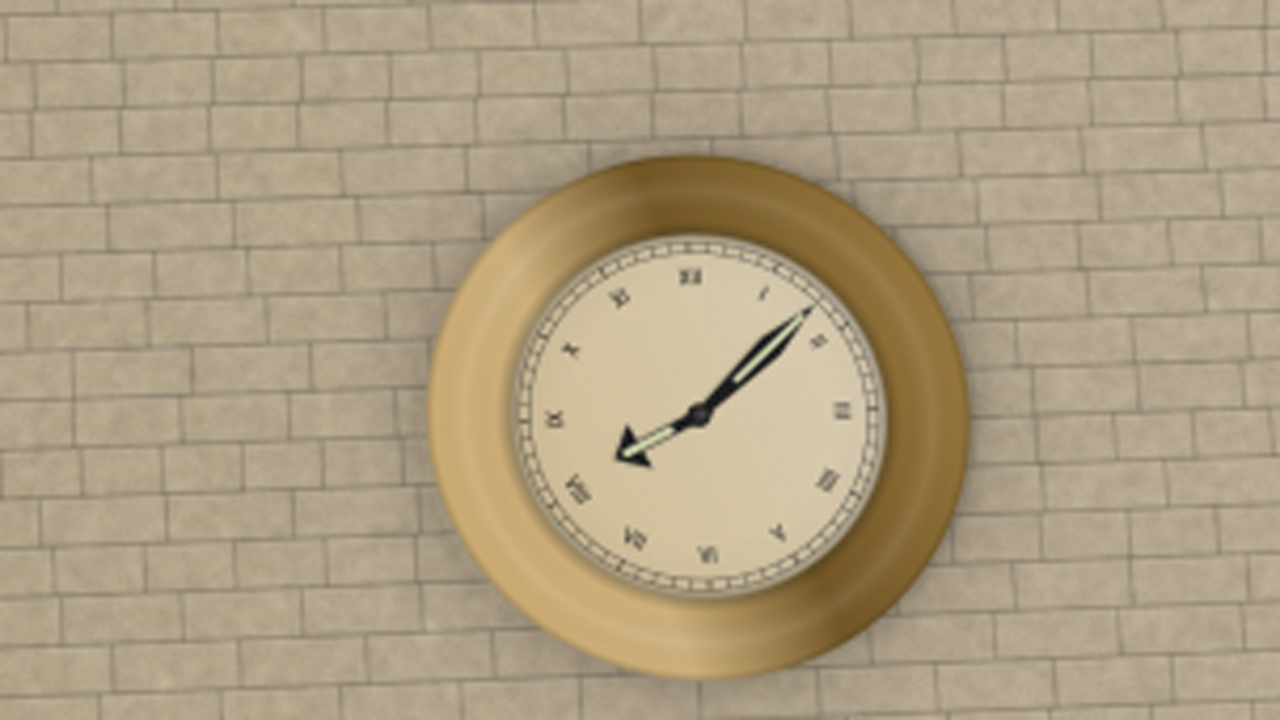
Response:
8h08
